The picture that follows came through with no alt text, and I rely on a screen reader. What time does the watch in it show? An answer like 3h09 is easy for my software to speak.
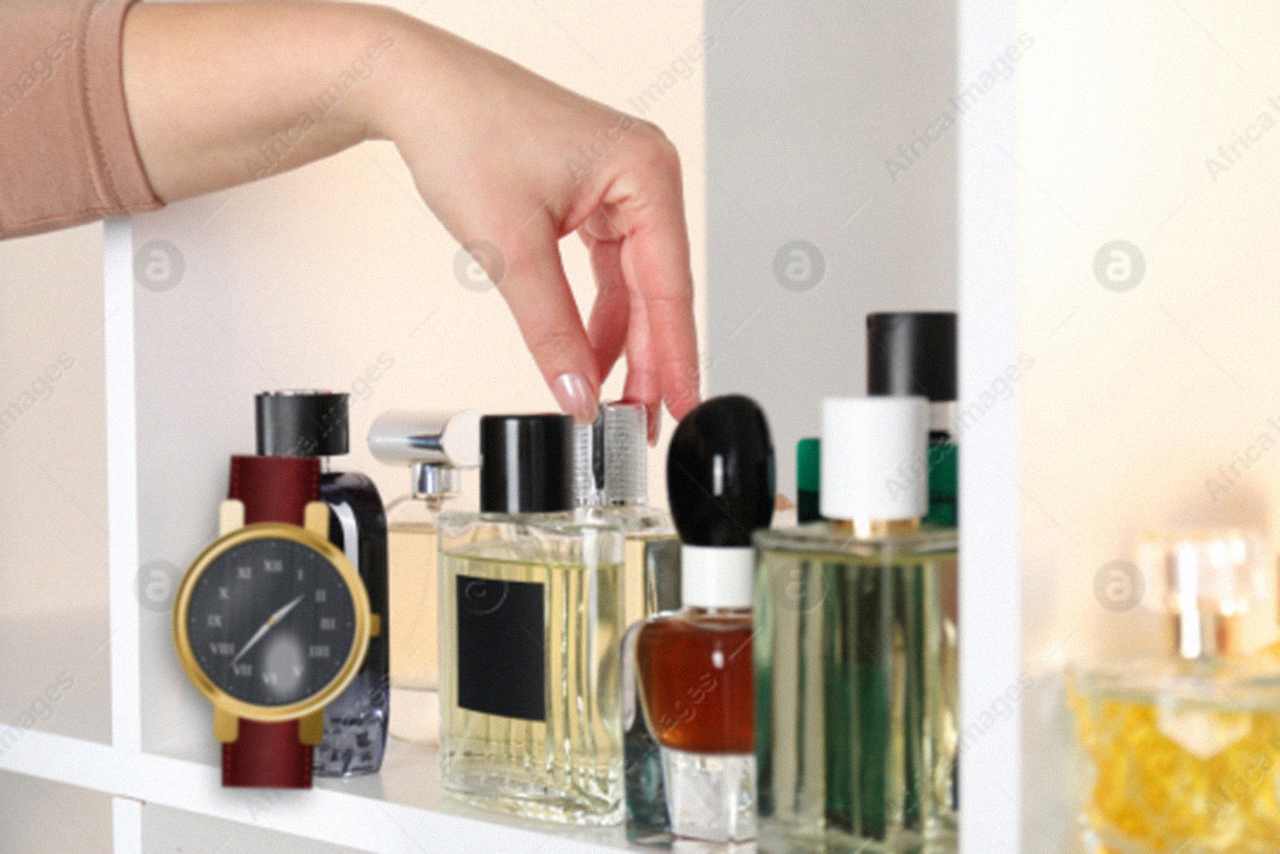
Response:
1h37
